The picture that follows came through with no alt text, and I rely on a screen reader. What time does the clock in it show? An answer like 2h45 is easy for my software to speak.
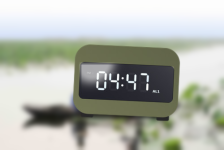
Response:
4h47
